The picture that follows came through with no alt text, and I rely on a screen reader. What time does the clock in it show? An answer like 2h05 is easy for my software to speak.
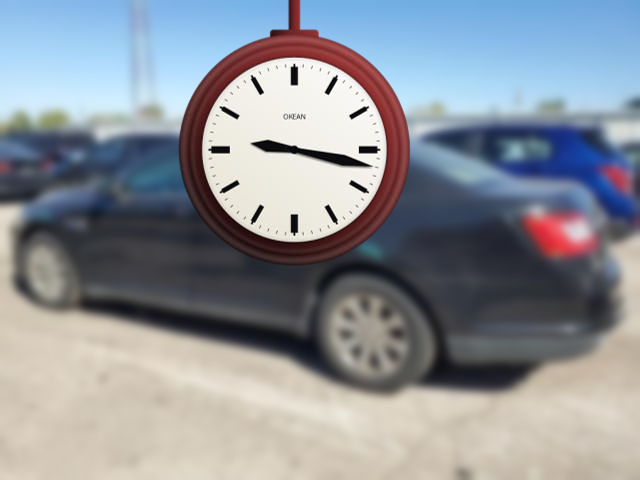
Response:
9h17
